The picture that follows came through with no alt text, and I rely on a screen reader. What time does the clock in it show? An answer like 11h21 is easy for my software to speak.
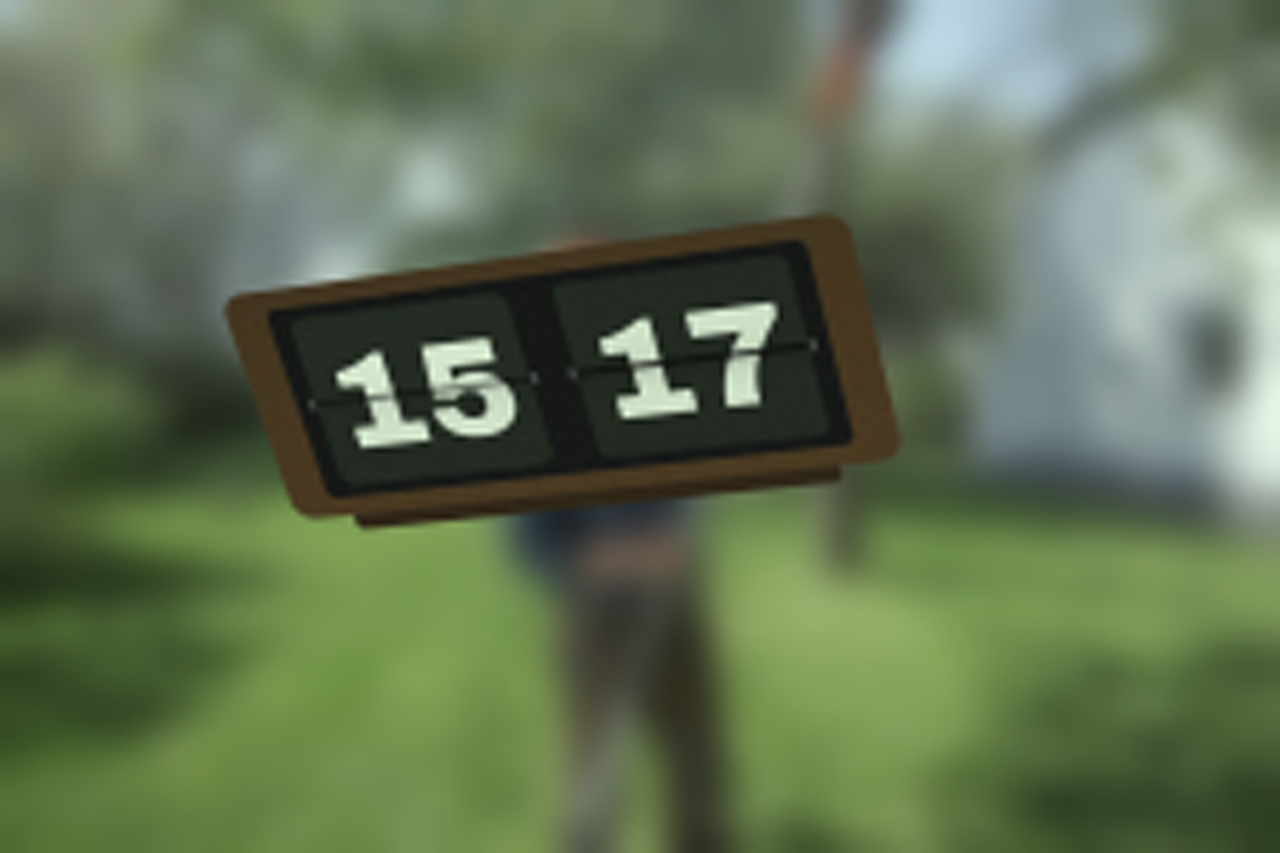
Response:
15h17
